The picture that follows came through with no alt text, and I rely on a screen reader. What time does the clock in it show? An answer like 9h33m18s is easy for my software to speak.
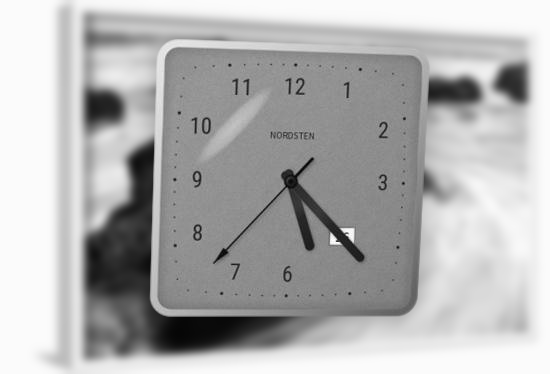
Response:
5h22m37s
